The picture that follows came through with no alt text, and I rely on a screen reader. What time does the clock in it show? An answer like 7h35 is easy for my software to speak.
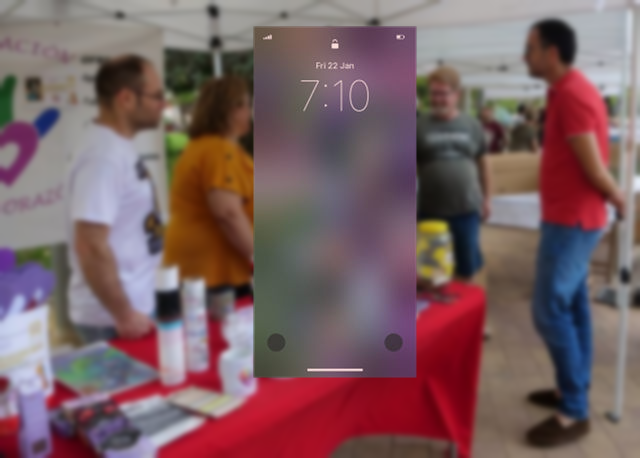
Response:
7h10
